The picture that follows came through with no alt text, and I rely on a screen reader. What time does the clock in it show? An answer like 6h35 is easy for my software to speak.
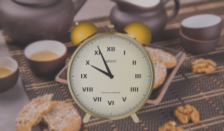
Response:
9h56
